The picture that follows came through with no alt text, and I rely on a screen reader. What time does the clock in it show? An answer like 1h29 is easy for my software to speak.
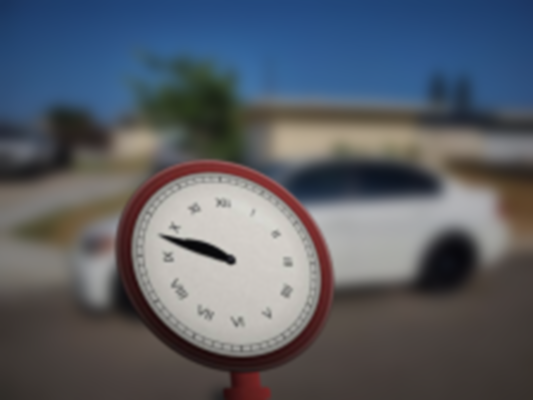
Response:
9h48
